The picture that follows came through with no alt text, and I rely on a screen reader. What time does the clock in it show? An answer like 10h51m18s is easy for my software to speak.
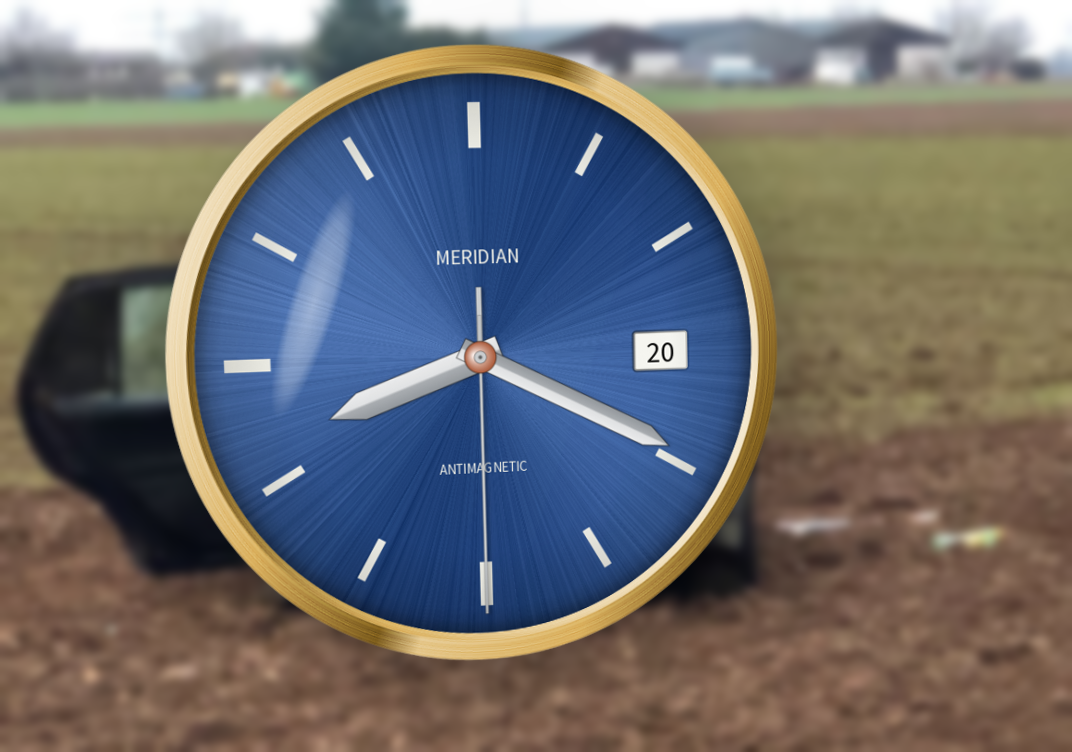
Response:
8h19m30s
